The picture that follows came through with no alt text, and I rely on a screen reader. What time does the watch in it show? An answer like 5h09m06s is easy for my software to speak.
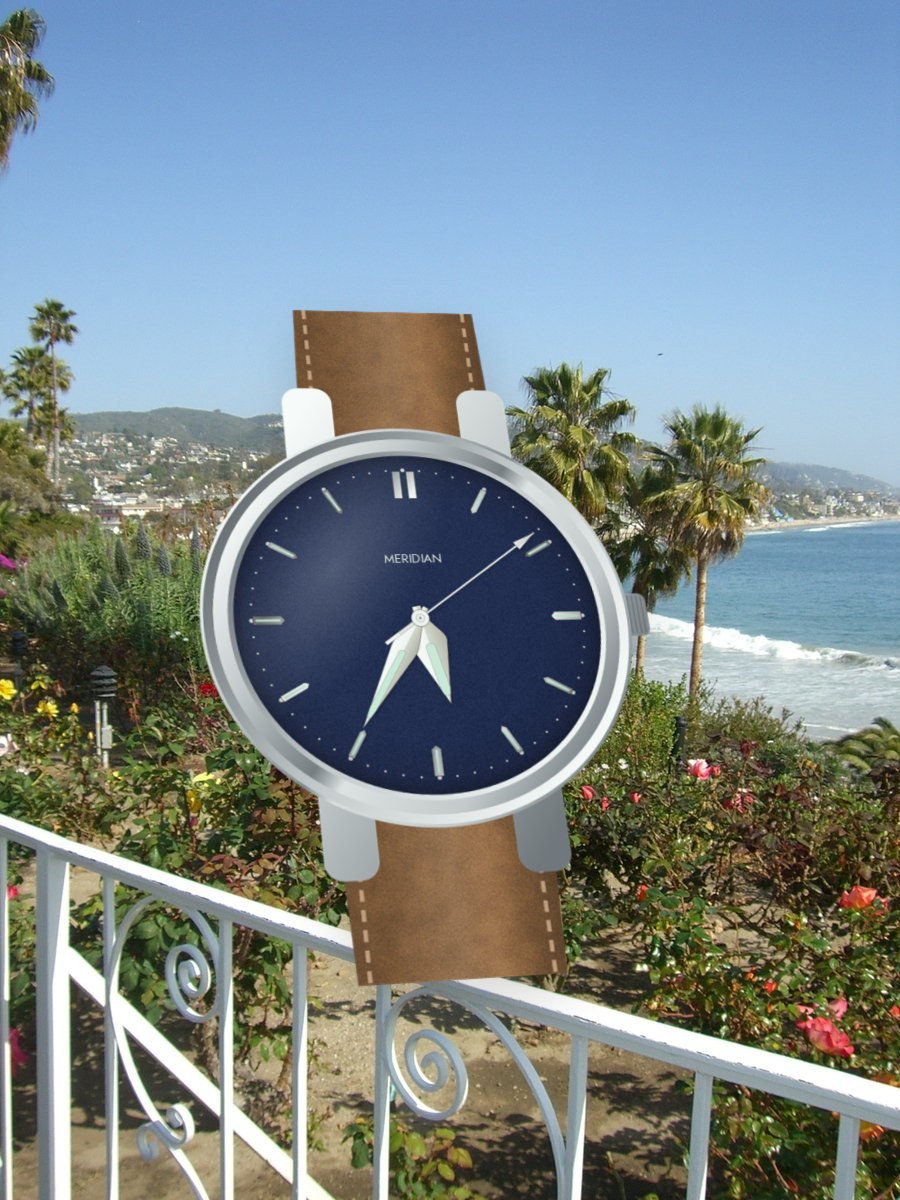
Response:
5h35m09s
